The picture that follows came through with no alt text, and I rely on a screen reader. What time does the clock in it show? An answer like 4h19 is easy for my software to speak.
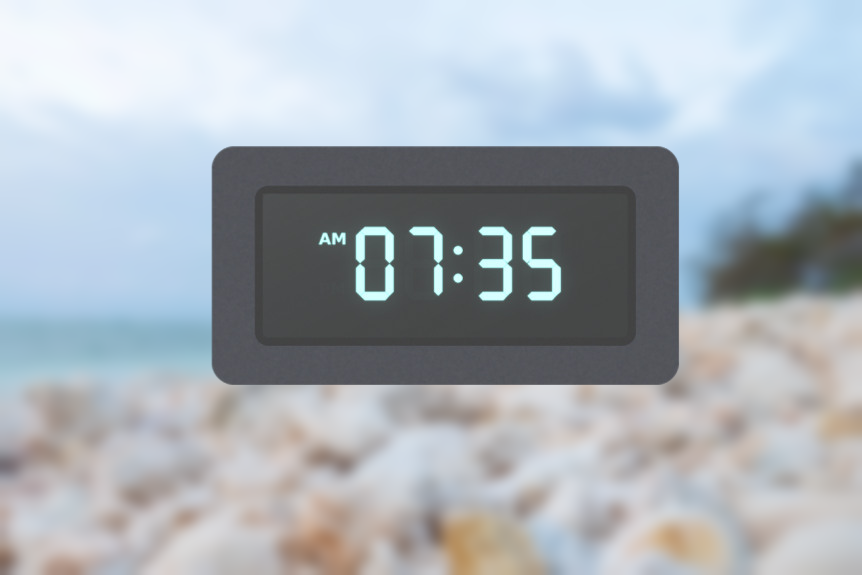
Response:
7h35
